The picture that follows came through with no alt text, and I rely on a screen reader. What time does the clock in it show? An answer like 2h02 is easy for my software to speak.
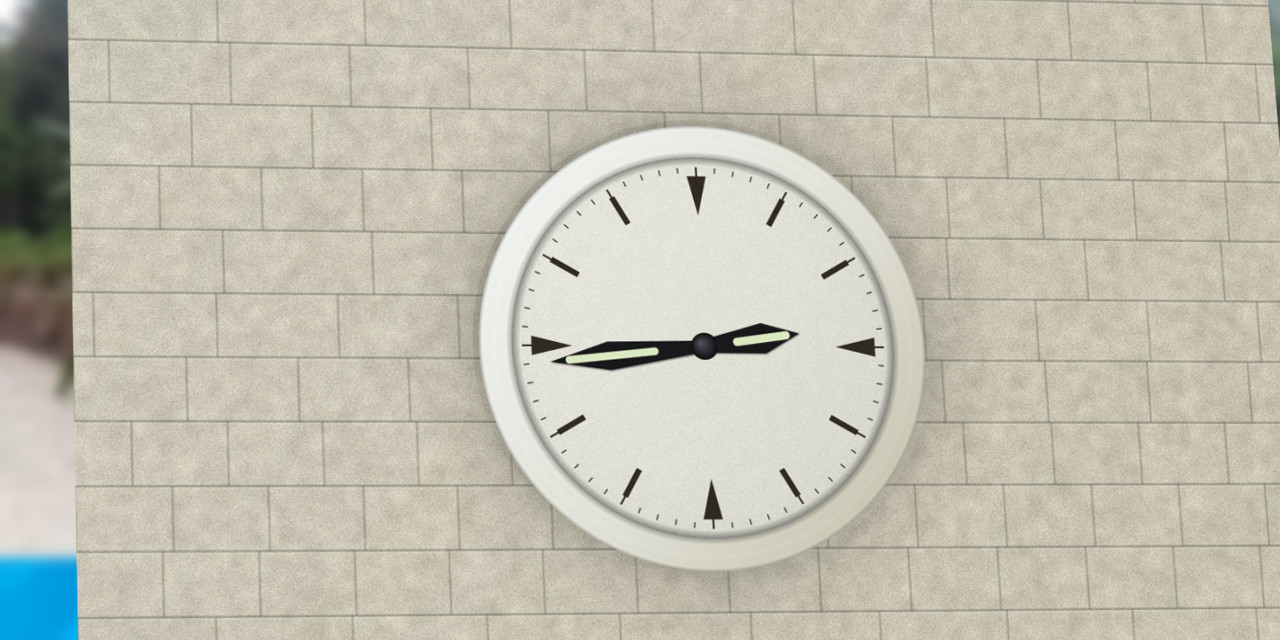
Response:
2h44
